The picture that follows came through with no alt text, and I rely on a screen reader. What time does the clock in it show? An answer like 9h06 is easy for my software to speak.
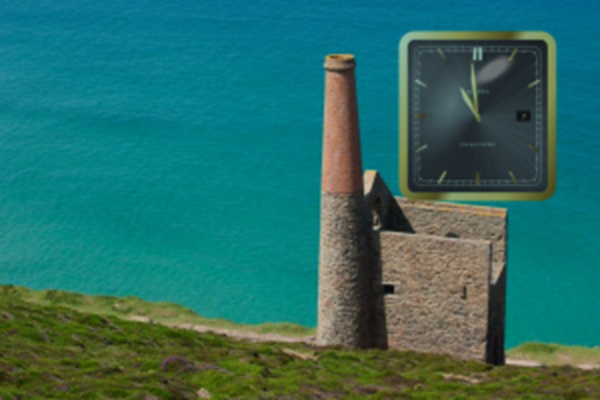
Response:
10h59
